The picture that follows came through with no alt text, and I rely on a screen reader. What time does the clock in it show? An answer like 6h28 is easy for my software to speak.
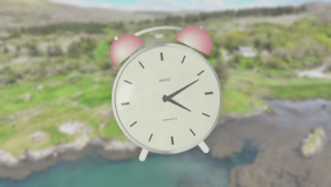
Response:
4h11
